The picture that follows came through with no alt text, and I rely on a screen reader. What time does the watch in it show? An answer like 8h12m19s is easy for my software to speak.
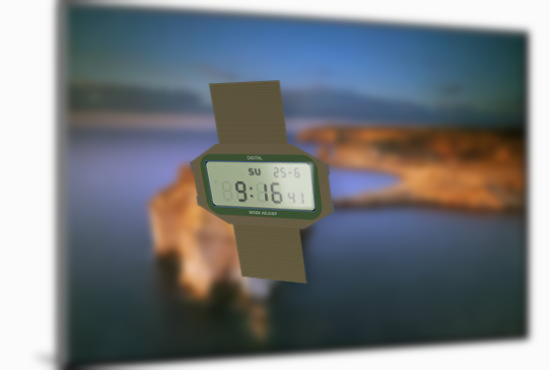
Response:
9h16m41s
